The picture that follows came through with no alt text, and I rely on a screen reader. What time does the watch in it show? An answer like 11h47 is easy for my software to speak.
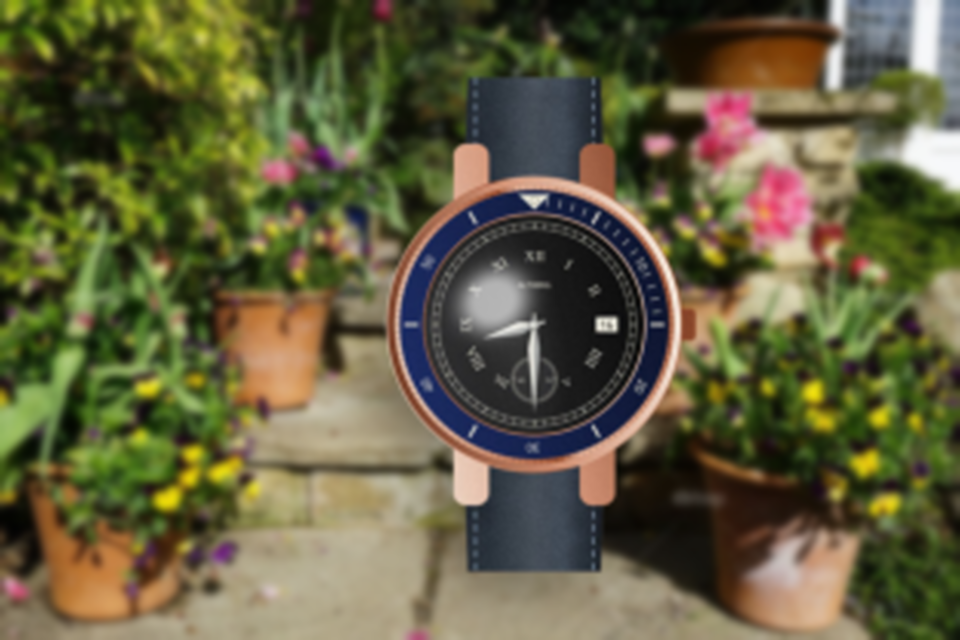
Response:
8h30
